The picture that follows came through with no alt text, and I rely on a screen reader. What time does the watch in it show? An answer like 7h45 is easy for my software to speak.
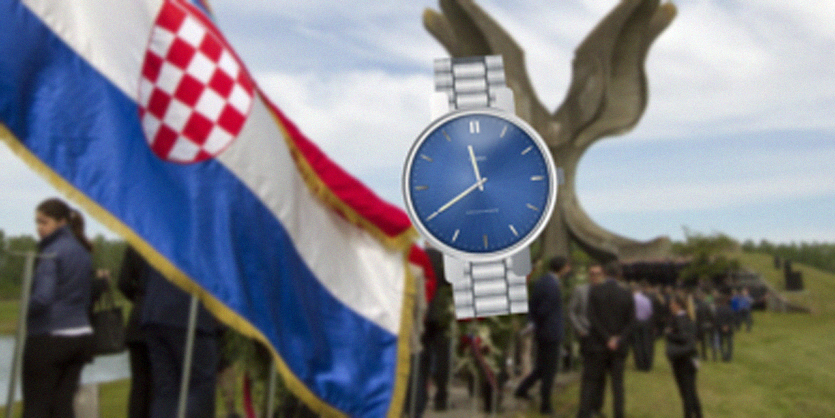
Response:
11h40
